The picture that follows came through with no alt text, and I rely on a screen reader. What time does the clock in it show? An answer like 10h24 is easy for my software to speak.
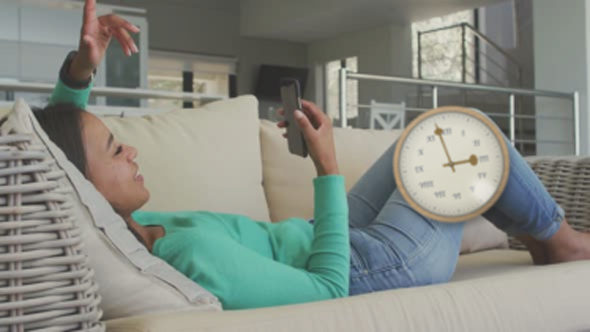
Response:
2h58
